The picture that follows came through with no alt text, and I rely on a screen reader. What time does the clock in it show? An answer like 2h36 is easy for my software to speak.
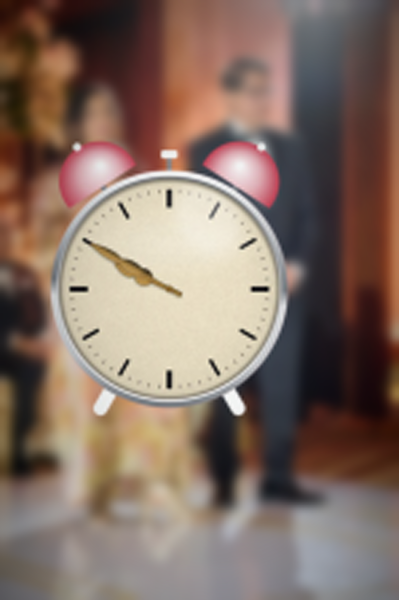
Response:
9h50
